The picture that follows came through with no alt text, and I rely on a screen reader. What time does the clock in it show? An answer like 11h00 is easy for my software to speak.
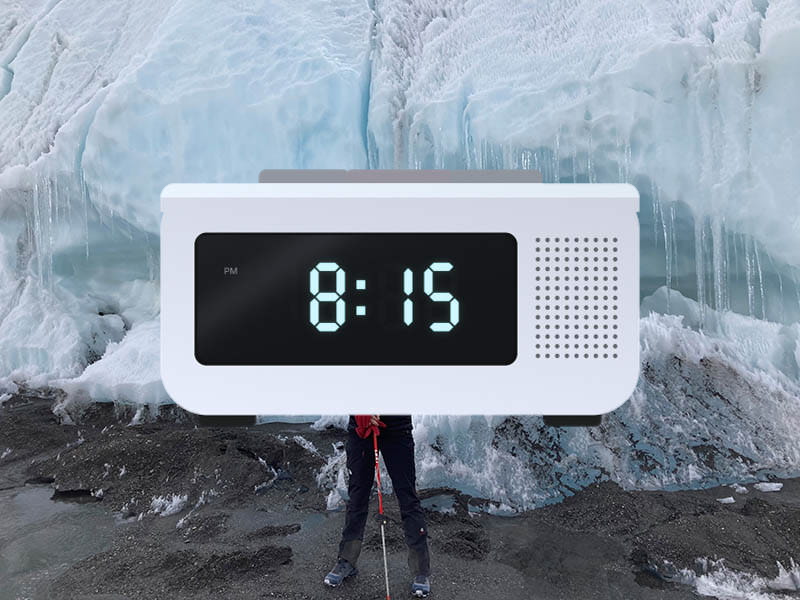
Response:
8h15
